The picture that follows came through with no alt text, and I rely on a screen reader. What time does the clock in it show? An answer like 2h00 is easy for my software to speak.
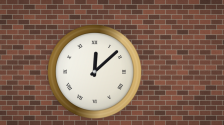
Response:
12h08
